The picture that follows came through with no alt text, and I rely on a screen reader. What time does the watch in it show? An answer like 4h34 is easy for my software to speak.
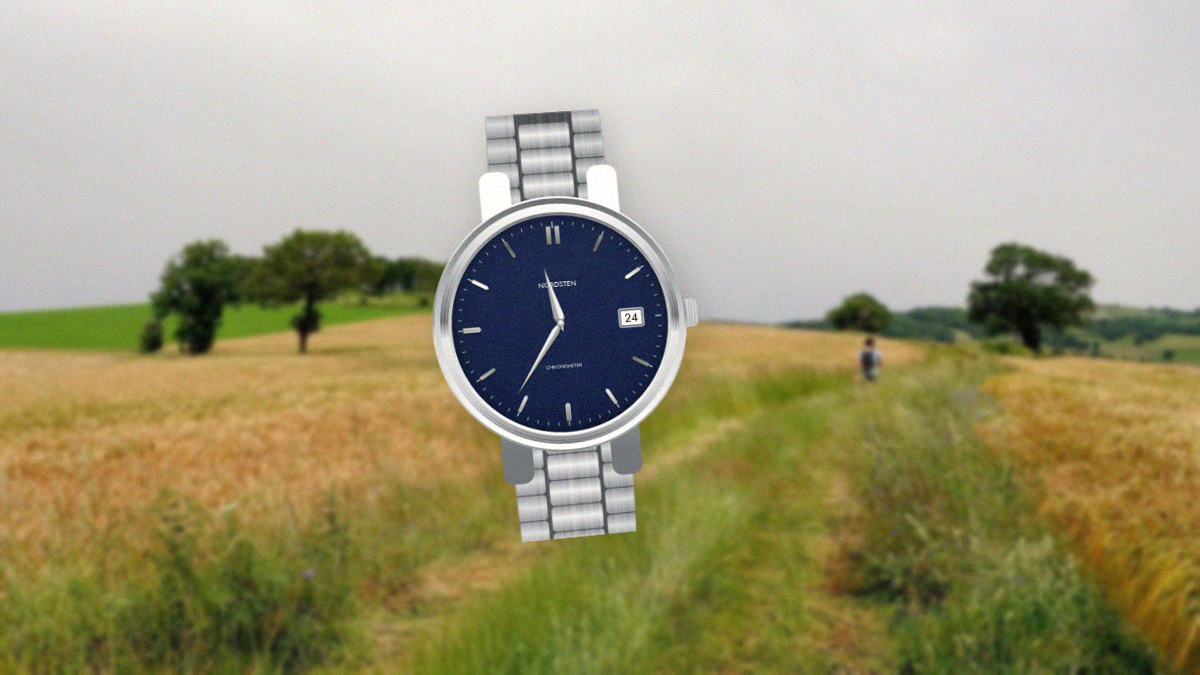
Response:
11h36
